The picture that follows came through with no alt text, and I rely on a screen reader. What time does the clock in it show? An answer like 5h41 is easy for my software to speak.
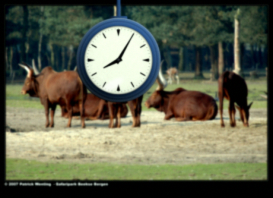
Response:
8h05
